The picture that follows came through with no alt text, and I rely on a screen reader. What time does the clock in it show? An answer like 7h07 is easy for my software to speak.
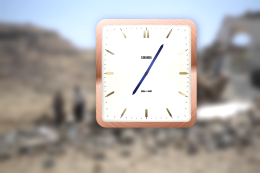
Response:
7h05
